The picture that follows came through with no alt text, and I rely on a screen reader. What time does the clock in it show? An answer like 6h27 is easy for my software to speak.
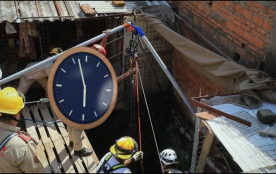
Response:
5h57
